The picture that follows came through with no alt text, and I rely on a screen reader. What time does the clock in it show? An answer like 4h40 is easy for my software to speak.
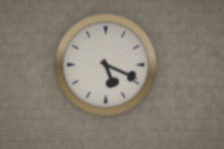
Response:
5h19
